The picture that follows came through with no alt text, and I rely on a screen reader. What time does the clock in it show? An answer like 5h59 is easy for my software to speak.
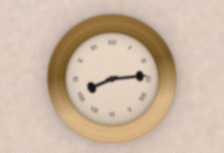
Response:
8h14
